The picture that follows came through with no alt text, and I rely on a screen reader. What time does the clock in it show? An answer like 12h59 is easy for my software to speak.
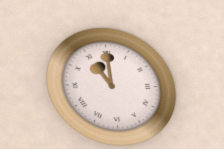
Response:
11h00
